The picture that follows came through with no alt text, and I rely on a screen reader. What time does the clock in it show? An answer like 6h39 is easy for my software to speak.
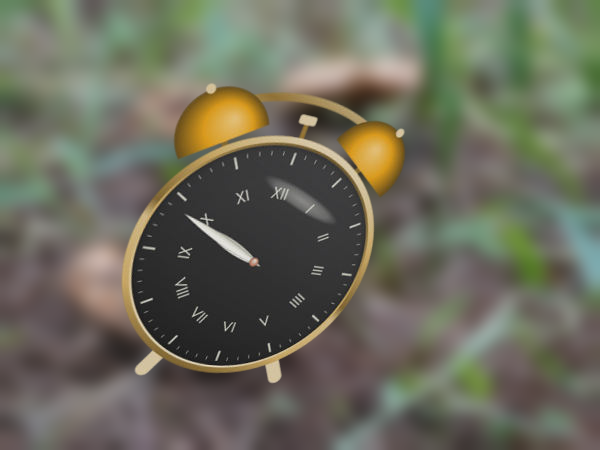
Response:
9h49
